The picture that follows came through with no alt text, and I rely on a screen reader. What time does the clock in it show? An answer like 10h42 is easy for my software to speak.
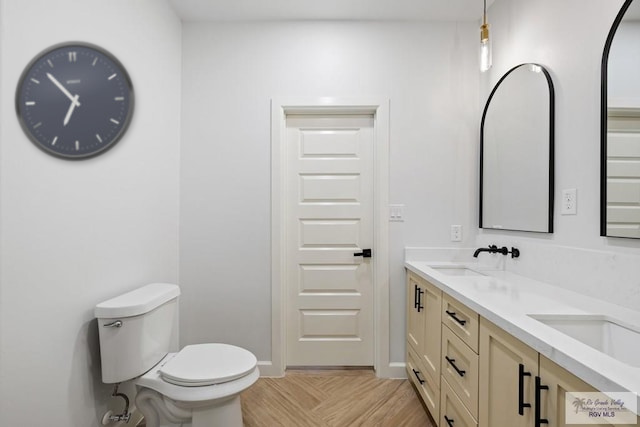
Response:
6h53
